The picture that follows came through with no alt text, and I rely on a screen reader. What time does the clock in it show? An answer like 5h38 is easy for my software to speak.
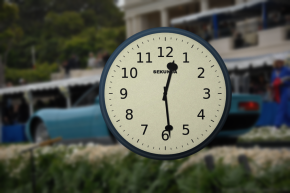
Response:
12h29
